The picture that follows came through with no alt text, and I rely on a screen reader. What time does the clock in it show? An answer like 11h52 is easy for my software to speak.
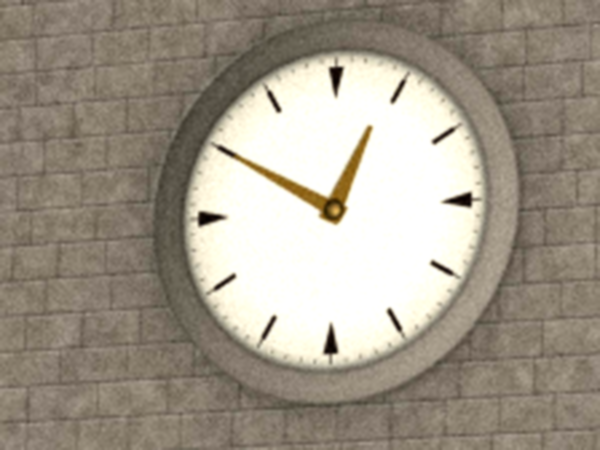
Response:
12h50
